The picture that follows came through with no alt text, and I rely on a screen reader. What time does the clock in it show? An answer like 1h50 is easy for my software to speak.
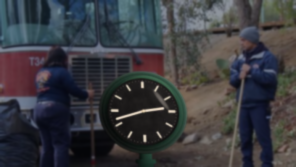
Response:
2h42
